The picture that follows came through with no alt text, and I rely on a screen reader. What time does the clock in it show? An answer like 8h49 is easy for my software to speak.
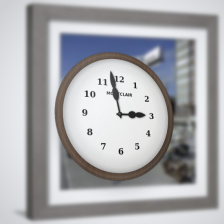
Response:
2h58
